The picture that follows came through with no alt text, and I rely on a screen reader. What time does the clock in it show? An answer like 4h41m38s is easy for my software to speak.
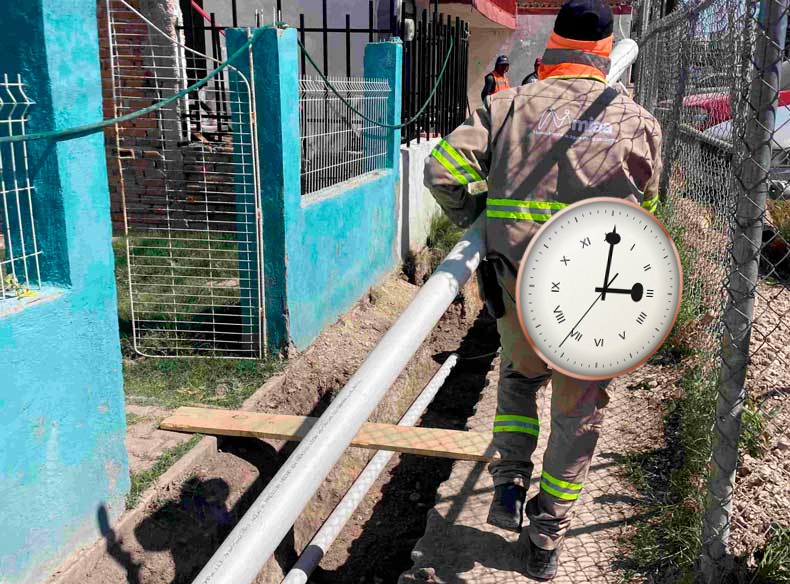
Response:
3h00m36s
